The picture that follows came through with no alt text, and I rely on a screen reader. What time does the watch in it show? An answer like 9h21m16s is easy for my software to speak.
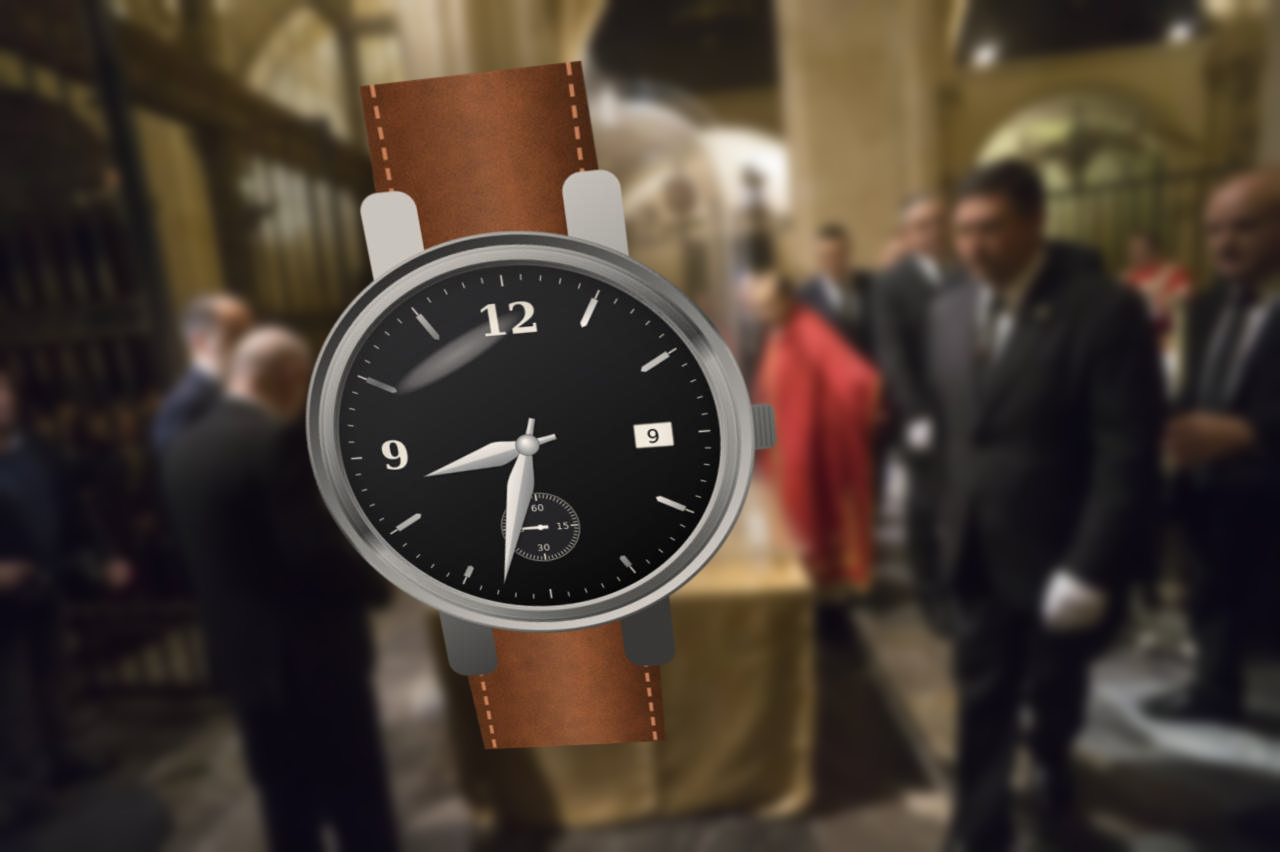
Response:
8h32m45s
